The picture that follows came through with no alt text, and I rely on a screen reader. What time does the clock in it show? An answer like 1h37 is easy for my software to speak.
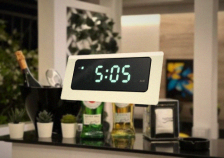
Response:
5h05
